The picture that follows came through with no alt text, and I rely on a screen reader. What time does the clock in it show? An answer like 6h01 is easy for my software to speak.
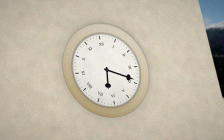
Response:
6h19
